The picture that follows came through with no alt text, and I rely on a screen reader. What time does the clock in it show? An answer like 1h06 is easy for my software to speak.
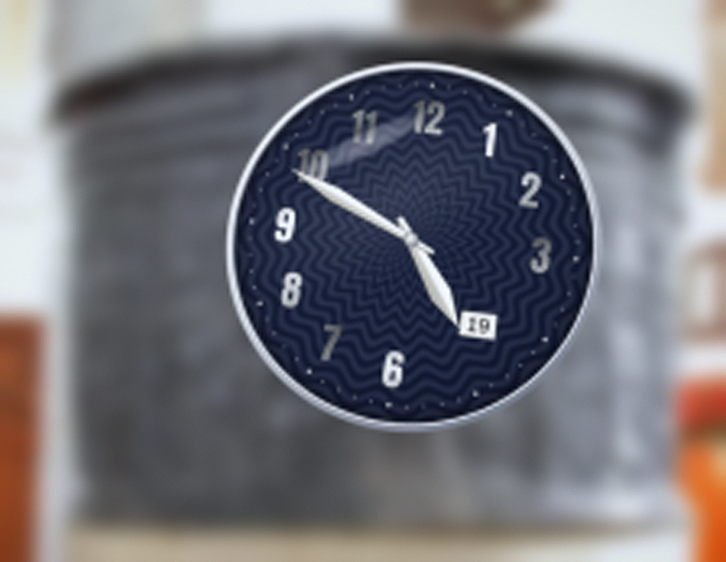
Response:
4h49
